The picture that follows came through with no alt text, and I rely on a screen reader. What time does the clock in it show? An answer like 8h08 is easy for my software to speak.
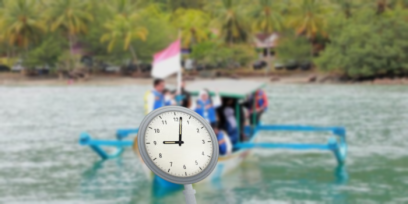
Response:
9h02
